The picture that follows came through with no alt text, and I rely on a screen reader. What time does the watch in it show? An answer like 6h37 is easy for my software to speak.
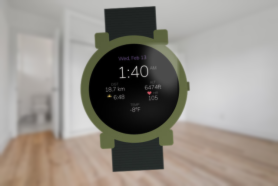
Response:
1h40
